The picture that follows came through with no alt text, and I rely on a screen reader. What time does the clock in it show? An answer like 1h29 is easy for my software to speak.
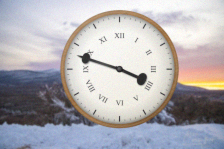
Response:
3h48
